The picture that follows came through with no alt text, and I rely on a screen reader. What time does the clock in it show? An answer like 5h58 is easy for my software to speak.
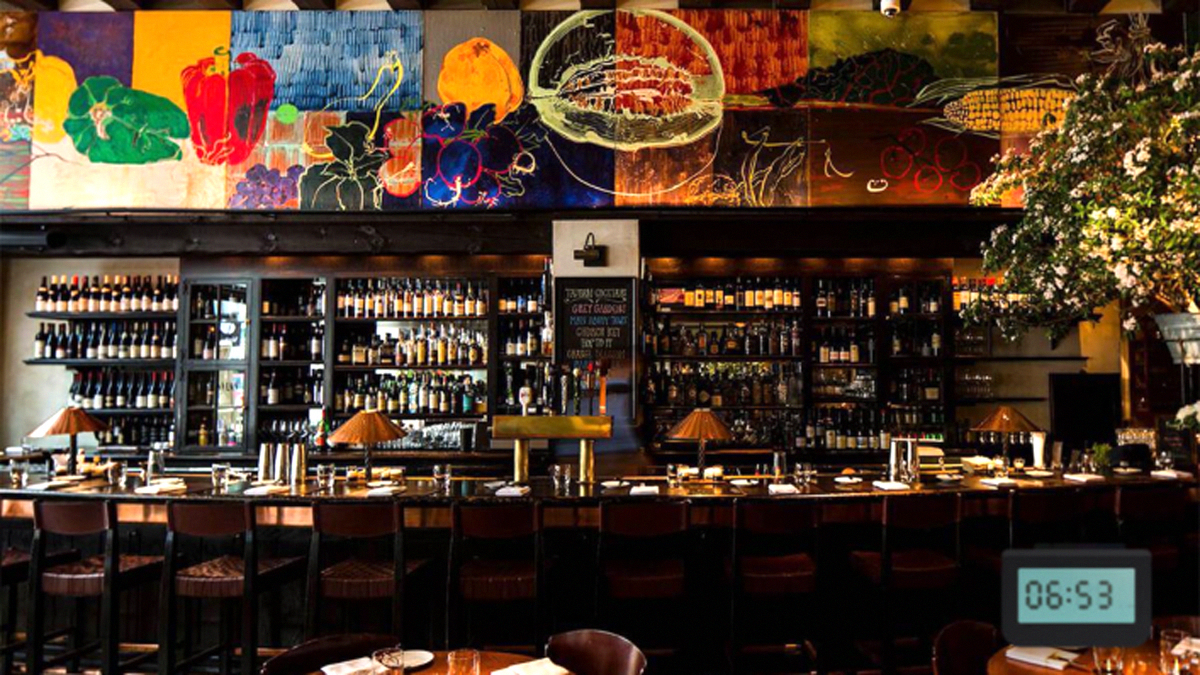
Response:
6h53
